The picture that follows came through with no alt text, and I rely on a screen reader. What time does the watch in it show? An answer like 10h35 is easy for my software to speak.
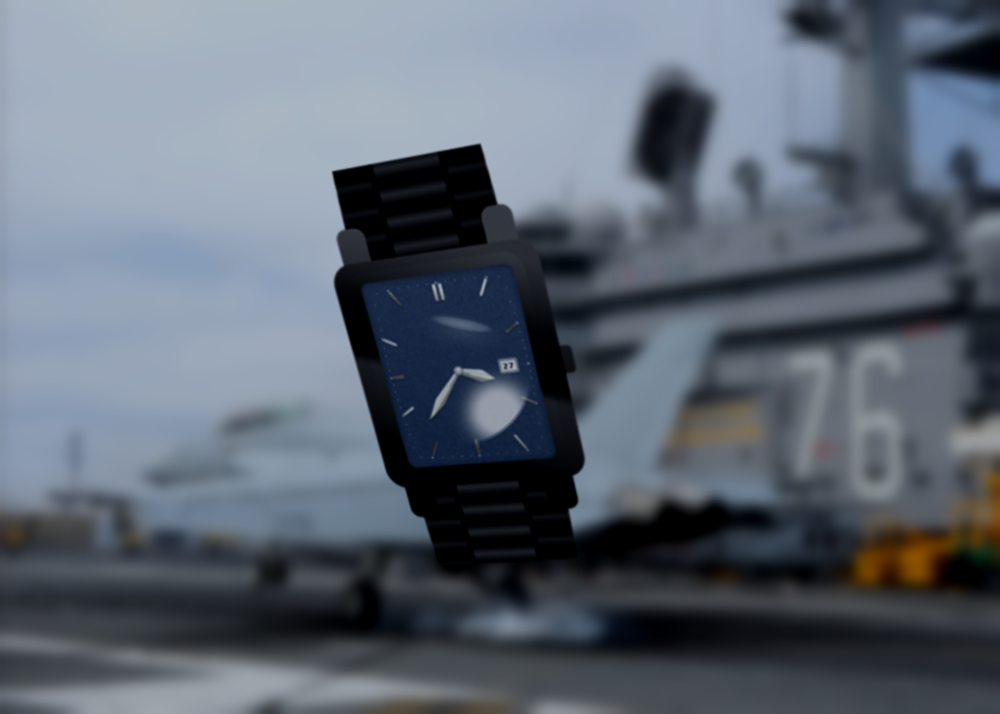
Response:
3h37
